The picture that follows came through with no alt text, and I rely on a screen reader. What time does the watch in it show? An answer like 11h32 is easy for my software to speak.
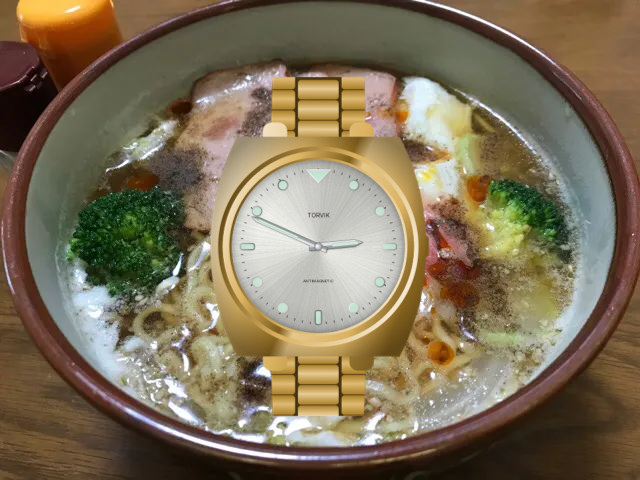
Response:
2h49
